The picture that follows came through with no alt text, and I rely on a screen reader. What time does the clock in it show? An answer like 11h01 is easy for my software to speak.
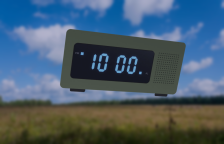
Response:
10h00
